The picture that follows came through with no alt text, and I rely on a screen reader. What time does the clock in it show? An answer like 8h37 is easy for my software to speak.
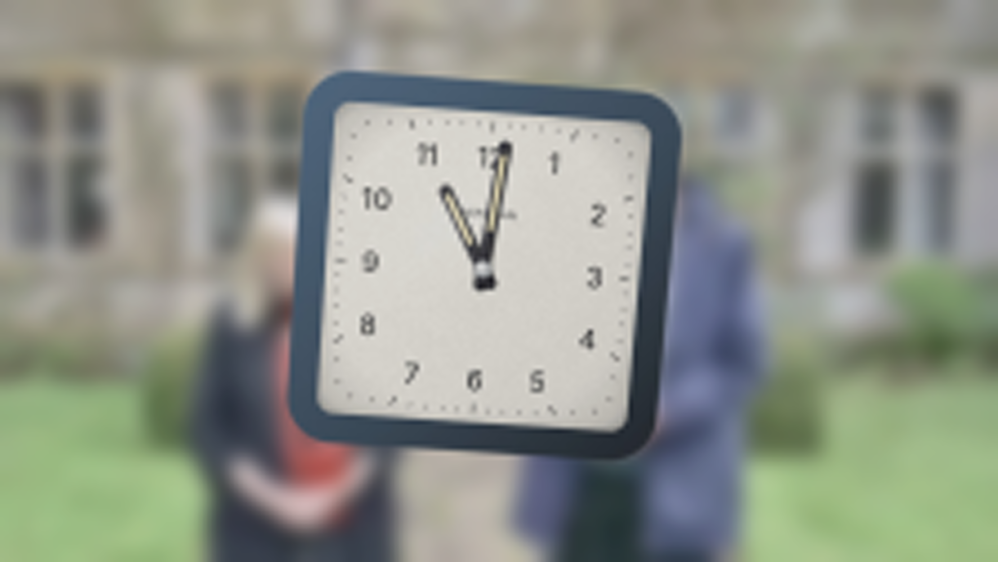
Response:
11h01
